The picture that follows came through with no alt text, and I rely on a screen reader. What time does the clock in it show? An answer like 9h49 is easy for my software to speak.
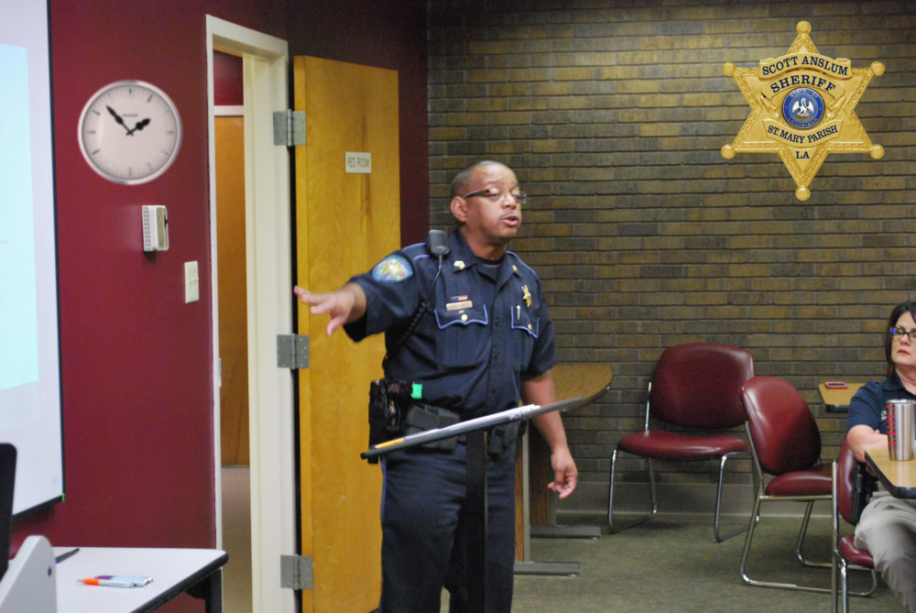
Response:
1h53
